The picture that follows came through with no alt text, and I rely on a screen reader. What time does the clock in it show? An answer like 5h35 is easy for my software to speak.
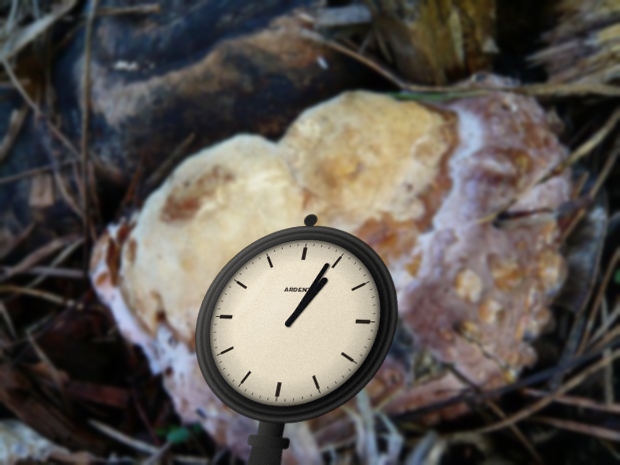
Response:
1h04
